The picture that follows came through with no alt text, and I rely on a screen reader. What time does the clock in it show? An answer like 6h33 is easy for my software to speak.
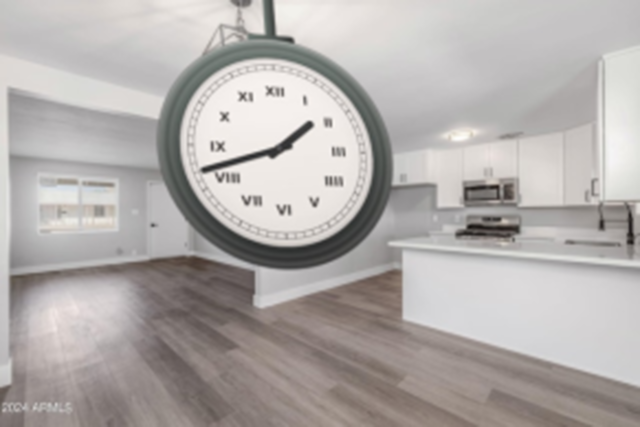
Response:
1h42
